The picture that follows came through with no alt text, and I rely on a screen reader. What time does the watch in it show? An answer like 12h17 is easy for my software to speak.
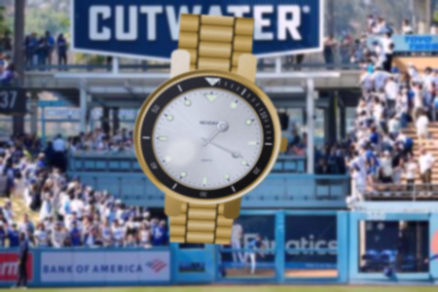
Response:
1h19
